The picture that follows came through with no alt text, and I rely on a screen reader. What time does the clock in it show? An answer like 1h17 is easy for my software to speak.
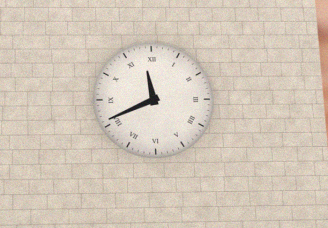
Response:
11h41
